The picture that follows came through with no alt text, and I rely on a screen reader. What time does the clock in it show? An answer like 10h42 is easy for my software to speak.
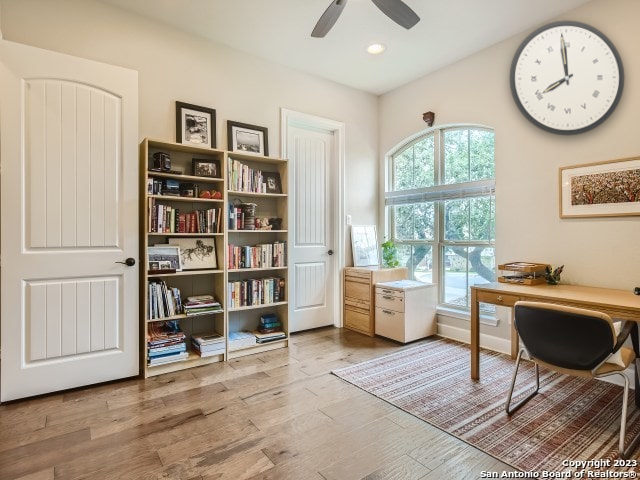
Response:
7h59
